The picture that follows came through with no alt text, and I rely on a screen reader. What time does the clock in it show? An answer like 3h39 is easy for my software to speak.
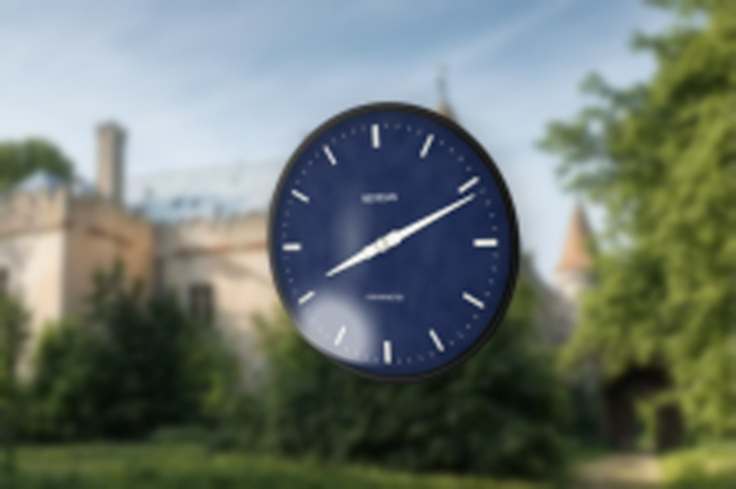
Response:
8h11
